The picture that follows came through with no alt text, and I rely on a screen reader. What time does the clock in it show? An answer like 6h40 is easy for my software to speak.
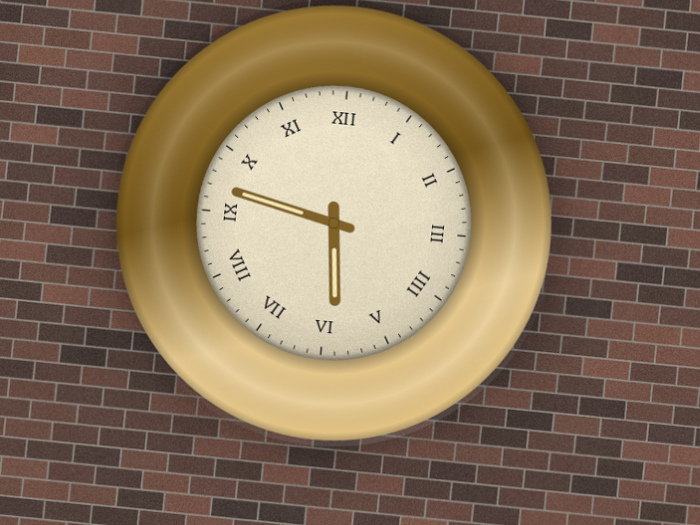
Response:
5h47
